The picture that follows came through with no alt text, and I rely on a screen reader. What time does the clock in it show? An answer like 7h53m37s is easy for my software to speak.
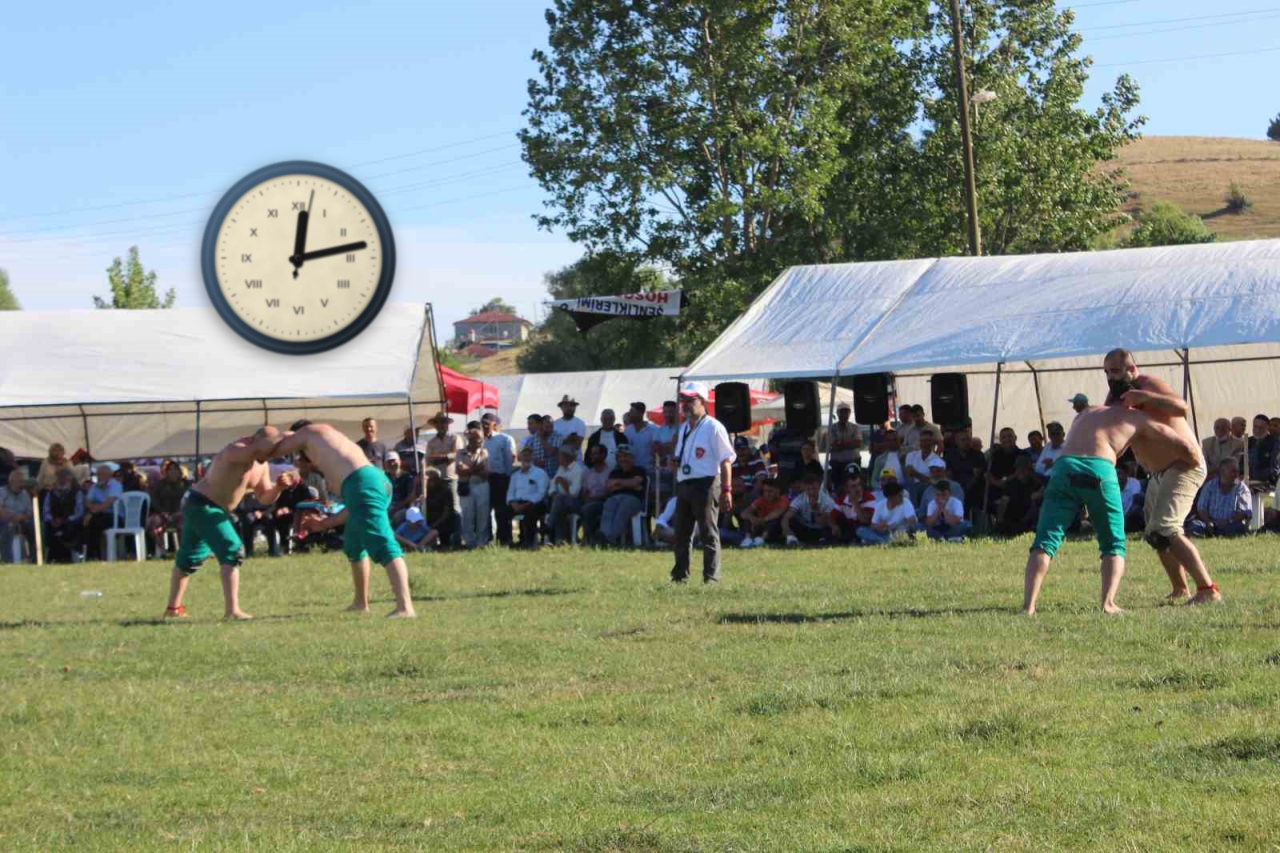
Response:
12h13m02s
